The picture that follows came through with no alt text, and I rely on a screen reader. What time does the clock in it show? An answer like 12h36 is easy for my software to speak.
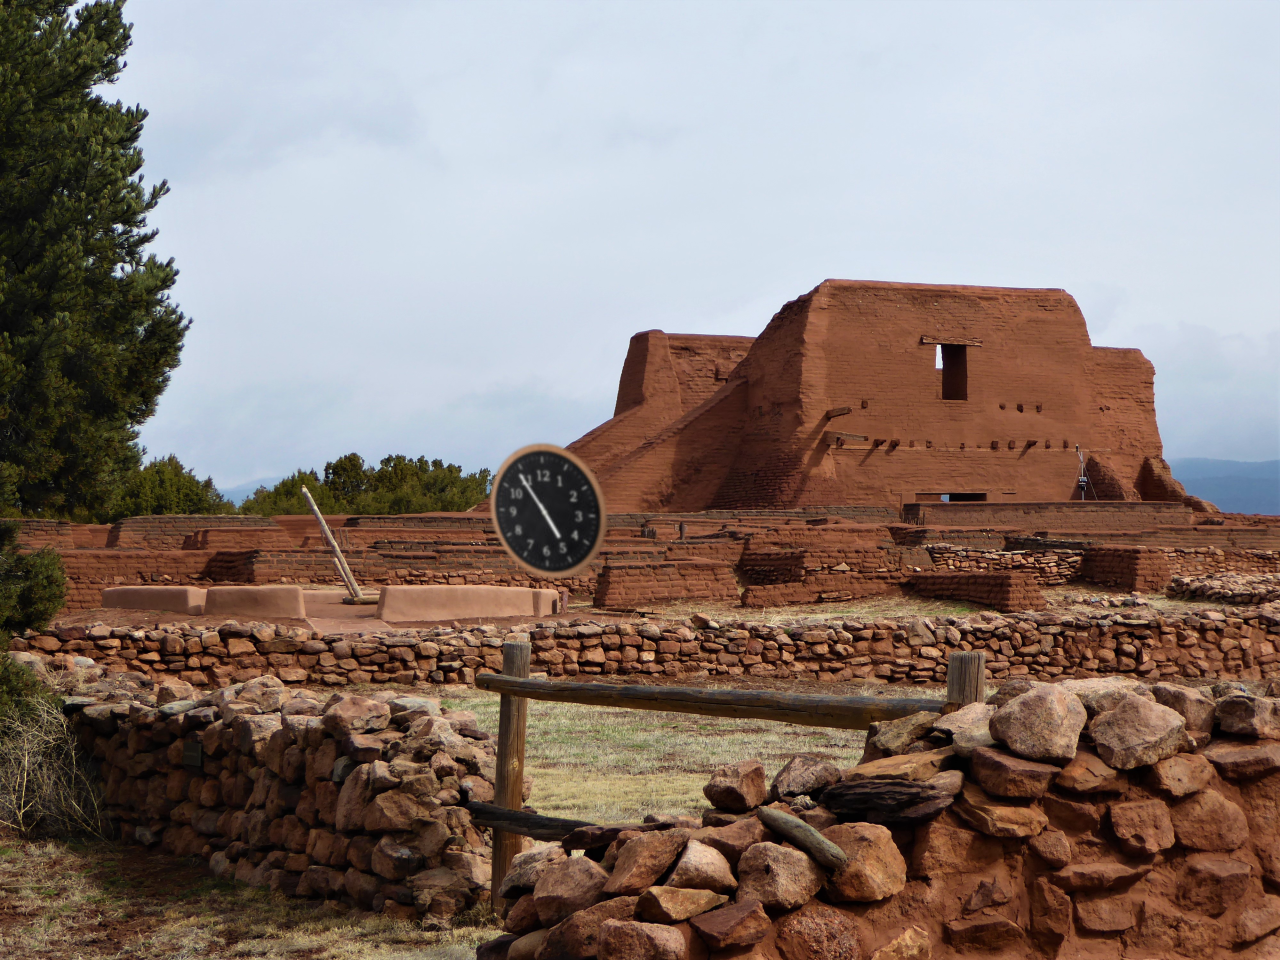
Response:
4h54
